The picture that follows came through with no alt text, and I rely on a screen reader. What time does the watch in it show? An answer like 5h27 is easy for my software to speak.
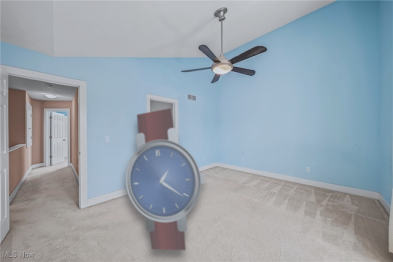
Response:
1h21
